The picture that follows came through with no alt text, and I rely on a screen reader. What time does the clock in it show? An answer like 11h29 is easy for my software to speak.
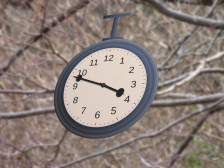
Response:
3h48
